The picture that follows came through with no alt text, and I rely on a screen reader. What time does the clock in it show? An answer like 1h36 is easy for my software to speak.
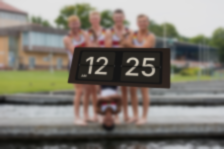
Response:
12h25
